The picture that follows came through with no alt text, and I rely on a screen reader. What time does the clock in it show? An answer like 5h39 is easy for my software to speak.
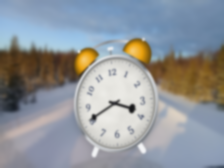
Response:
3h41
